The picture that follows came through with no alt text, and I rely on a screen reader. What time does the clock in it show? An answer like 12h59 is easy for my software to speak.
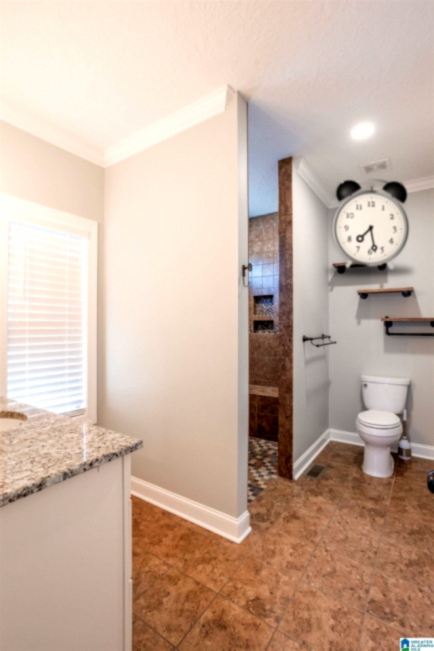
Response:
7h28
